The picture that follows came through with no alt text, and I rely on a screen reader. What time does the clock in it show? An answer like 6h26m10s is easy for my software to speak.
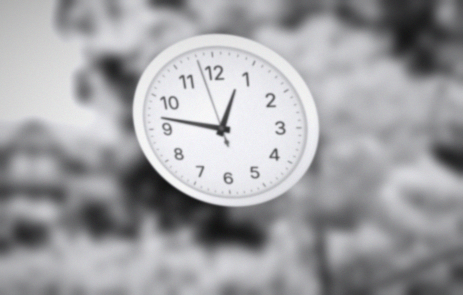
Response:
12h46m58s
